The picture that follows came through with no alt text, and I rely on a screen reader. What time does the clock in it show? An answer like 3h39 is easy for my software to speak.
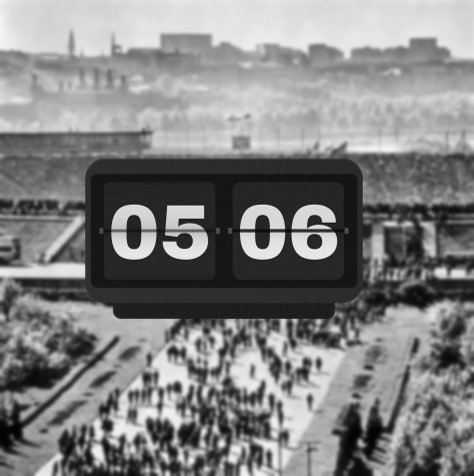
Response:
5h06
